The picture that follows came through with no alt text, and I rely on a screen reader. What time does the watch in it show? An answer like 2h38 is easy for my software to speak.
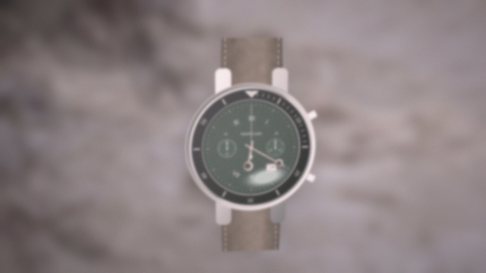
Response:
6h20
